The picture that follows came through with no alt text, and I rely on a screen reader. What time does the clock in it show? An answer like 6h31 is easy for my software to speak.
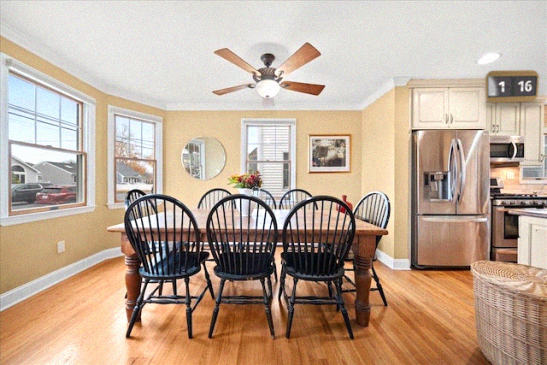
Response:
1h16
